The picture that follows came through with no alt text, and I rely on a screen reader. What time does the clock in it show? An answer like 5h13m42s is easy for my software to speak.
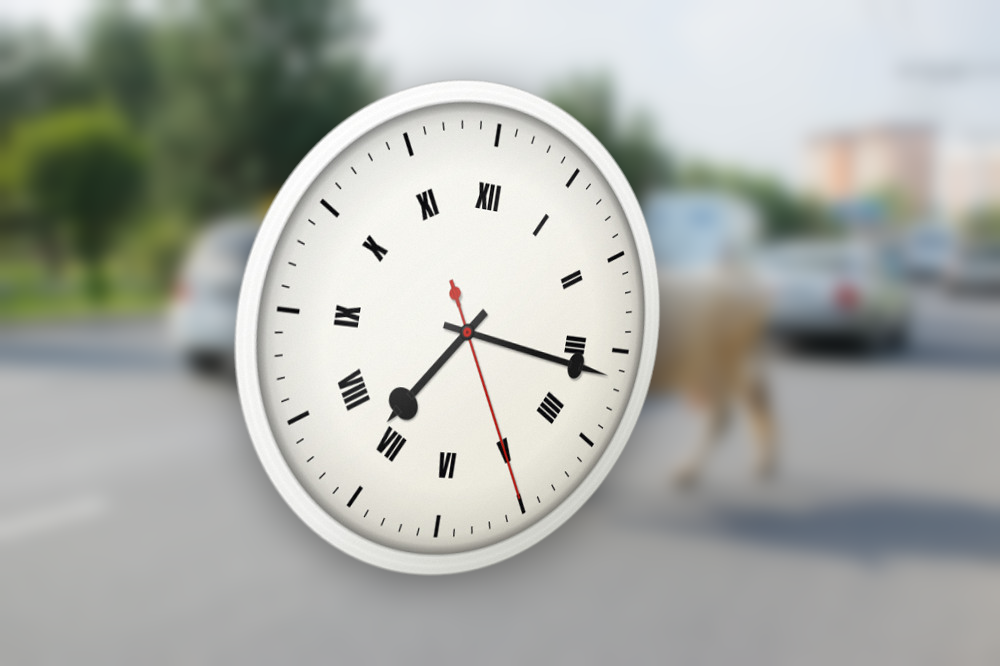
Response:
7h16m25s
